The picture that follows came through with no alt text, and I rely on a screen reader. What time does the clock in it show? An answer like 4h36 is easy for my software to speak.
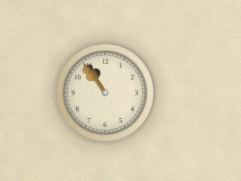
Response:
10h54
